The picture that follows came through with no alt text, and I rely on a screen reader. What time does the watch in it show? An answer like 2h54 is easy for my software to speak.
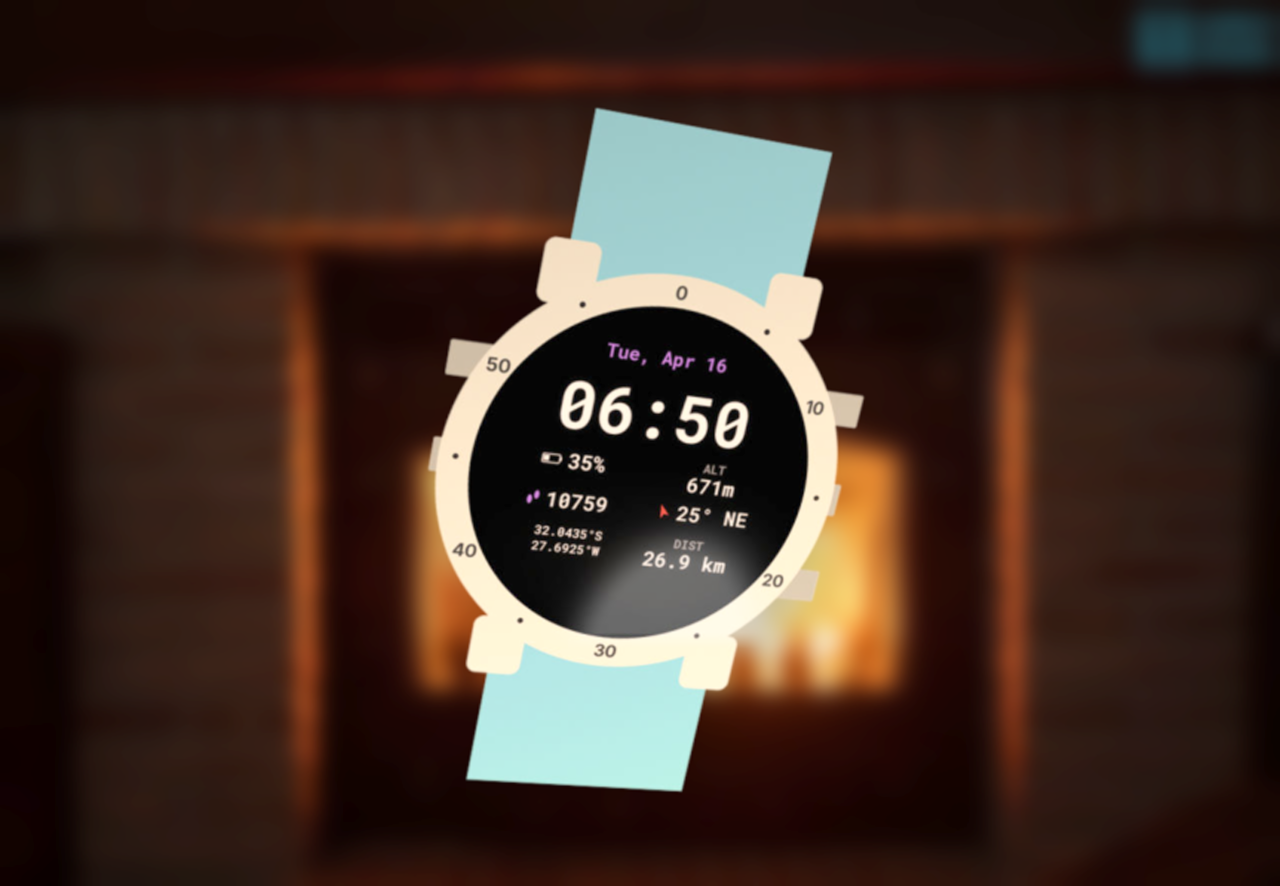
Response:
6h50
